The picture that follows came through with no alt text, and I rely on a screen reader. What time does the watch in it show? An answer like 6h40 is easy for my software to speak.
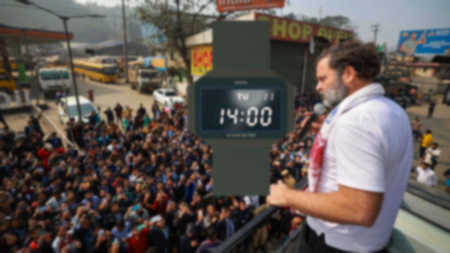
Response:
14h00
